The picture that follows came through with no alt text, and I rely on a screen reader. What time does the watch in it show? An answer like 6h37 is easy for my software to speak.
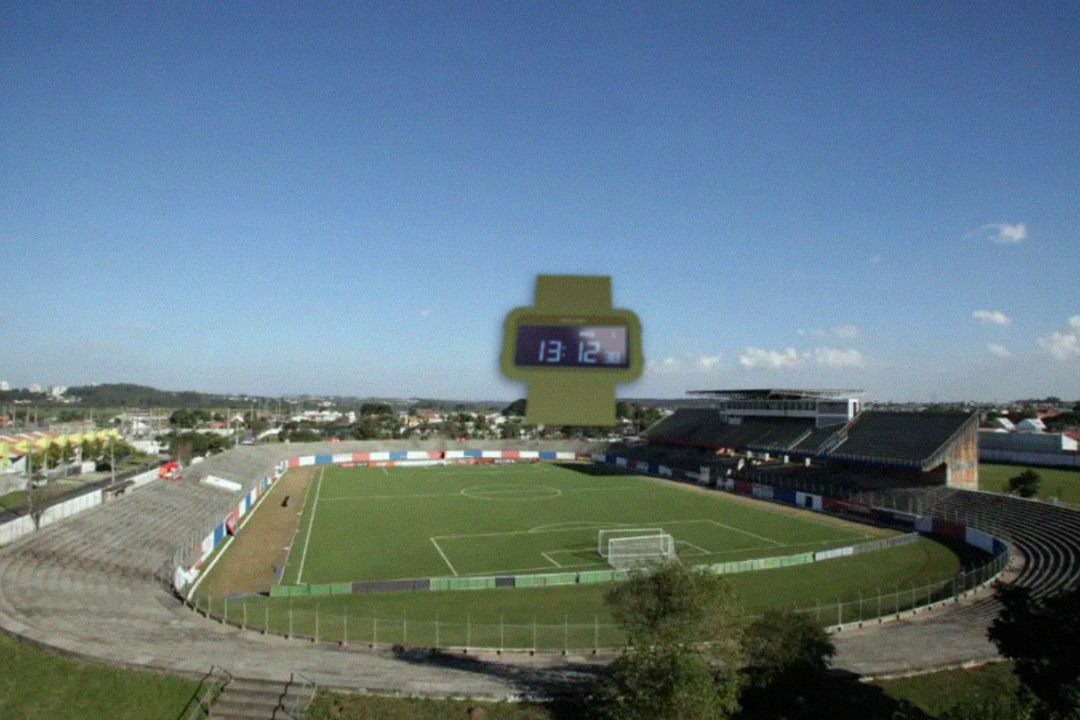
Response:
13h12
